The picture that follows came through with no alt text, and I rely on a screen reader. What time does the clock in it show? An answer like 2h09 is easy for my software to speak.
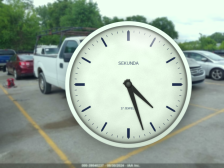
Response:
4h27
